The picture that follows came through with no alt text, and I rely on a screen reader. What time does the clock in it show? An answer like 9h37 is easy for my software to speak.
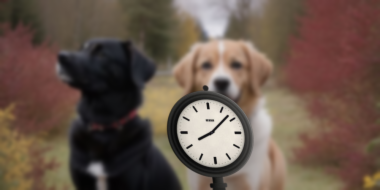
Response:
8h08
